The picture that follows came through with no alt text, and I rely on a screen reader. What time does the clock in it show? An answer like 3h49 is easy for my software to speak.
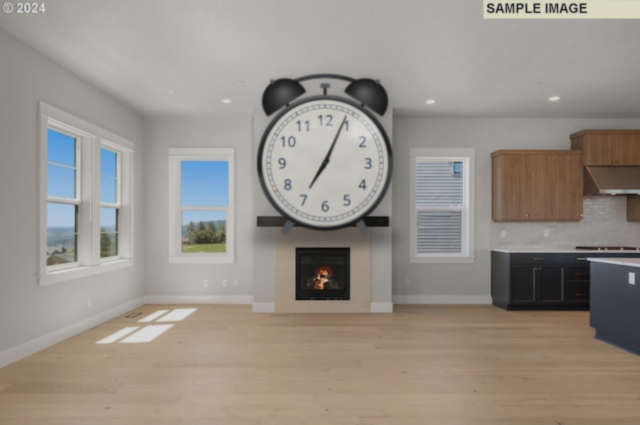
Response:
7h04
